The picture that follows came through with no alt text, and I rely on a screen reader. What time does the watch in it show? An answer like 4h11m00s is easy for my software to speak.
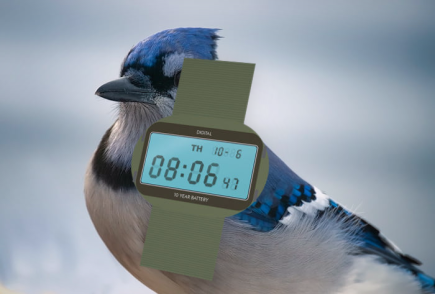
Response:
8h06m47s
